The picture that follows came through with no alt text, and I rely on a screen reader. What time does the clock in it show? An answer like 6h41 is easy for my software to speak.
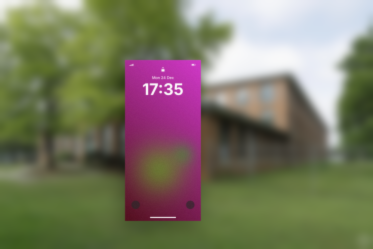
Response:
17h35
